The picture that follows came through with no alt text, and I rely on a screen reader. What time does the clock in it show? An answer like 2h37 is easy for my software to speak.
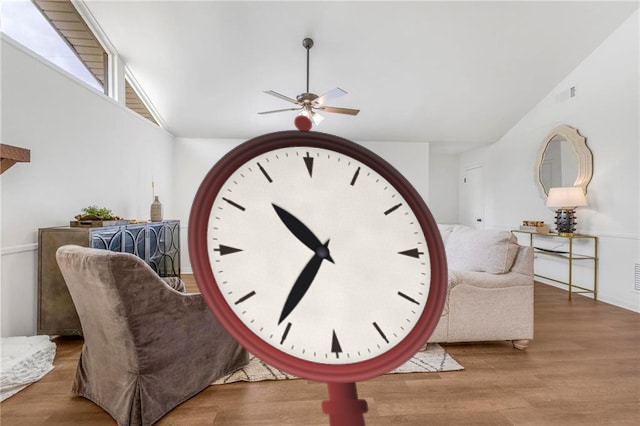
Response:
10h36
